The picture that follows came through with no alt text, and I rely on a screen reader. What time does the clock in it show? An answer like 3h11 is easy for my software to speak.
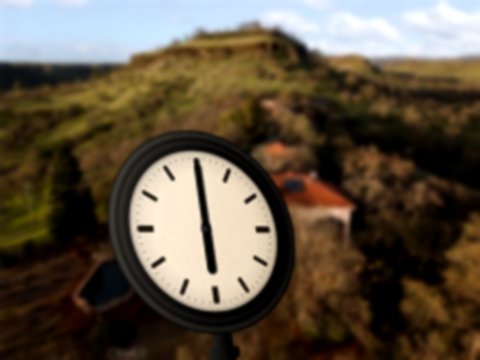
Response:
6h00
